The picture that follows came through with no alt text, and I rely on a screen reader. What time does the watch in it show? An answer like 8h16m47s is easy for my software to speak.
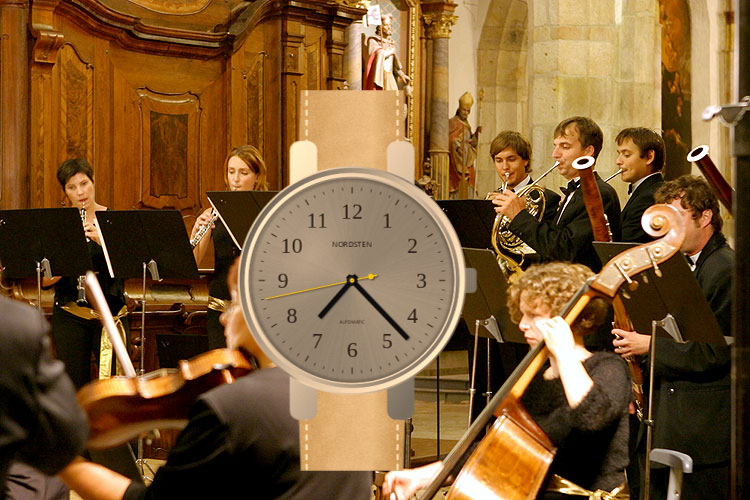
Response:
7h22m43s
